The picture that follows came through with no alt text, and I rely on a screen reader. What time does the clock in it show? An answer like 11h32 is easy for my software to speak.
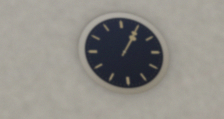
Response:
1h05
